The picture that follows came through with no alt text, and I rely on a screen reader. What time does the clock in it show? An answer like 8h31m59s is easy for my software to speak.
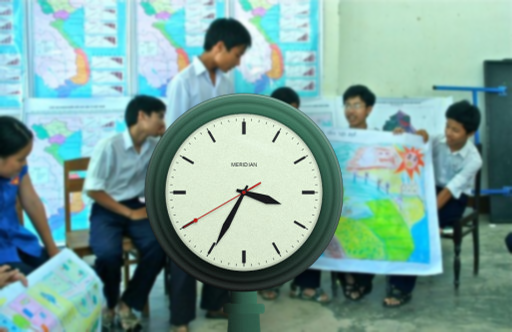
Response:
3h34m40s
